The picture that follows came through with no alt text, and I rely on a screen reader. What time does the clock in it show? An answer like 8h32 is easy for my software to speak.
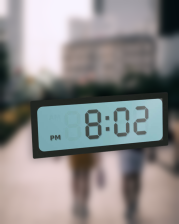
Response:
8h02
